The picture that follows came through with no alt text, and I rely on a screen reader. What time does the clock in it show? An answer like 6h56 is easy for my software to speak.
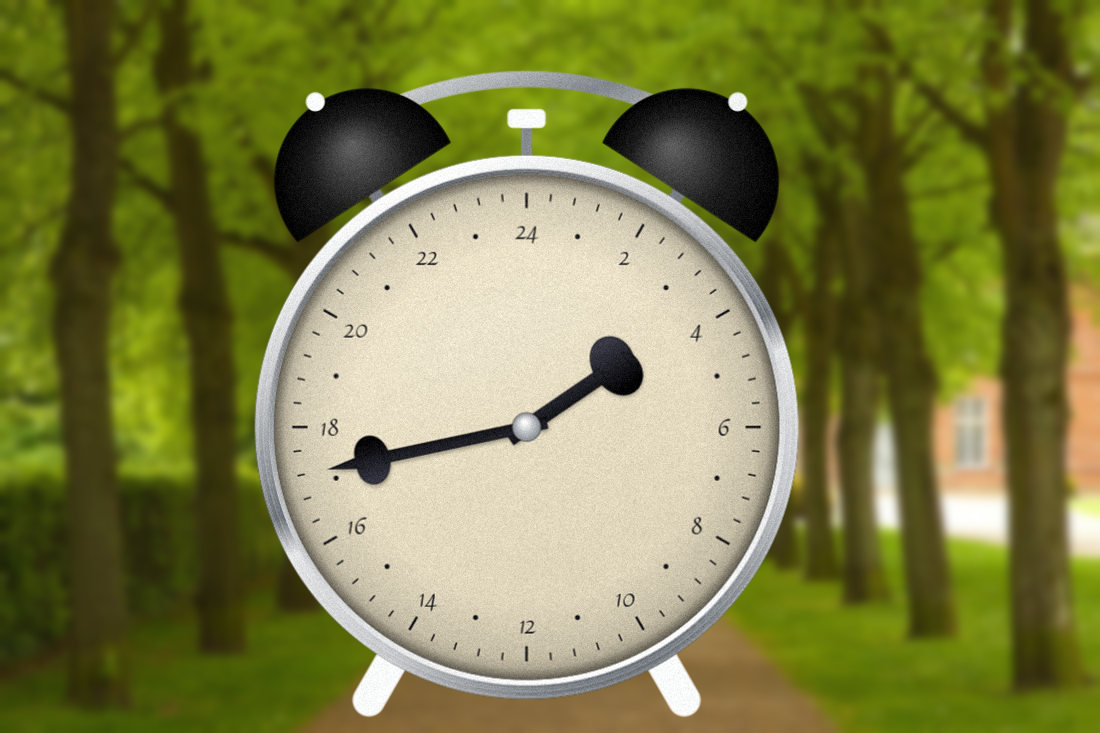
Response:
3h43
